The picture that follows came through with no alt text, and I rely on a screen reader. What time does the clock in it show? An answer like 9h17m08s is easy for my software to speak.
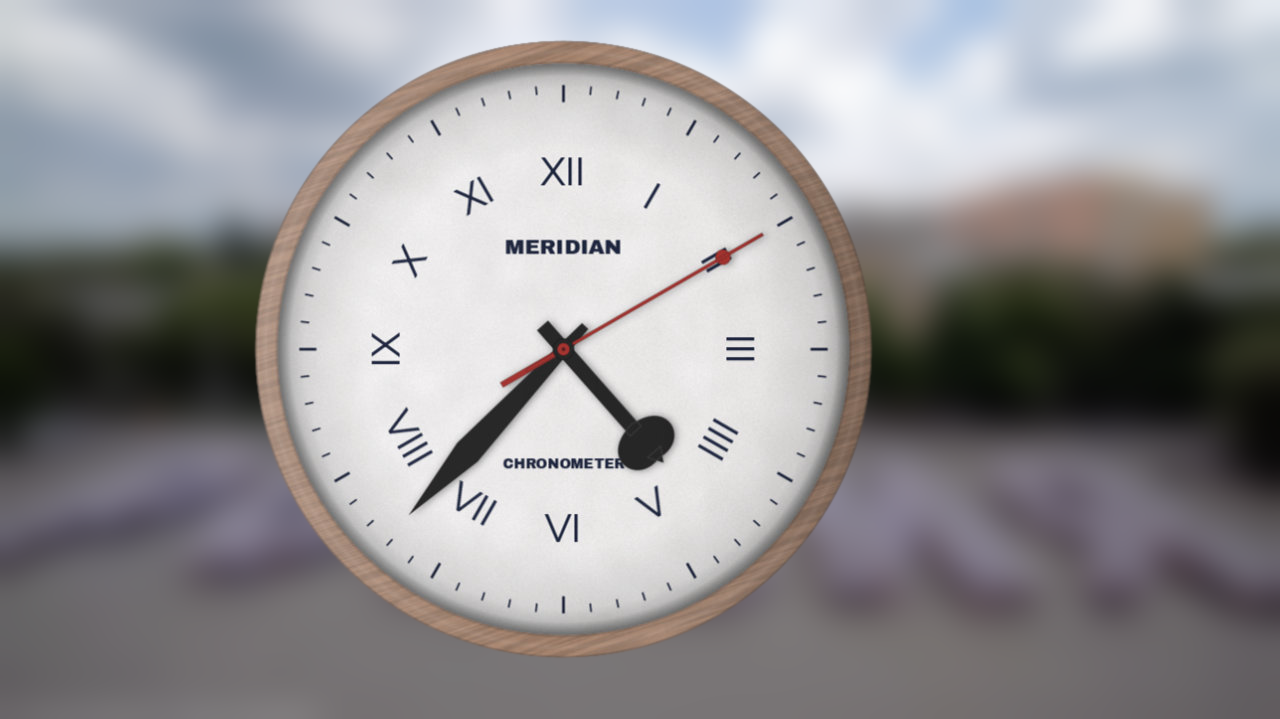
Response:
4h37m10s
